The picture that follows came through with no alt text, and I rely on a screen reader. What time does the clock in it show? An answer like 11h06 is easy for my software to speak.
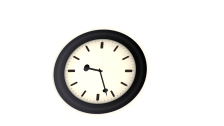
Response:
9h27
